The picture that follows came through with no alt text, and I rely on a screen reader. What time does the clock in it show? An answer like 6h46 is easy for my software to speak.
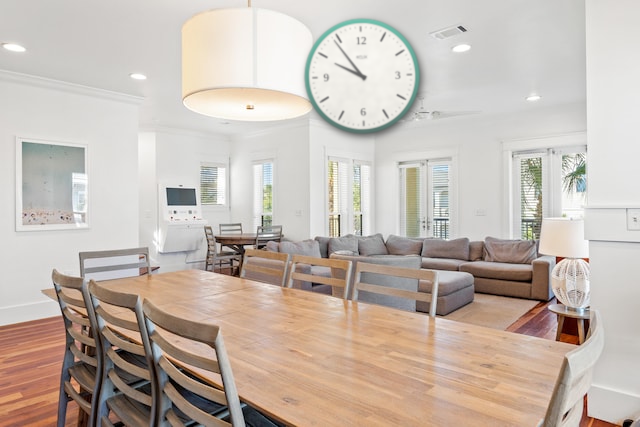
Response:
9h54
